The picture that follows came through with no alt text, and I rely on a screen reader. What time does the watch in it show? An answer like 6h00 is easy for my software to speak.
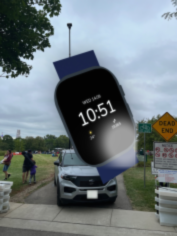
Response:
10h51
